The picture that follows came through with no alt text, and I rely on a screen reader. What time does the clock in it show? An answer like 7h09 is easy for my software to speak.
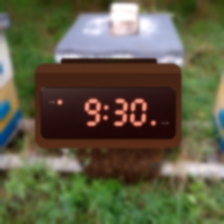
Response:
9h30
